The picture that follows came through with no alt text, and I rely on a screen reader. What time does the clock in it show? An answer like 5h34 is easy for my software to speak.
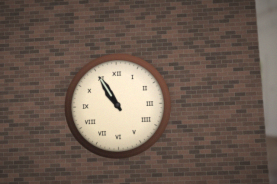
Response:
10h55
